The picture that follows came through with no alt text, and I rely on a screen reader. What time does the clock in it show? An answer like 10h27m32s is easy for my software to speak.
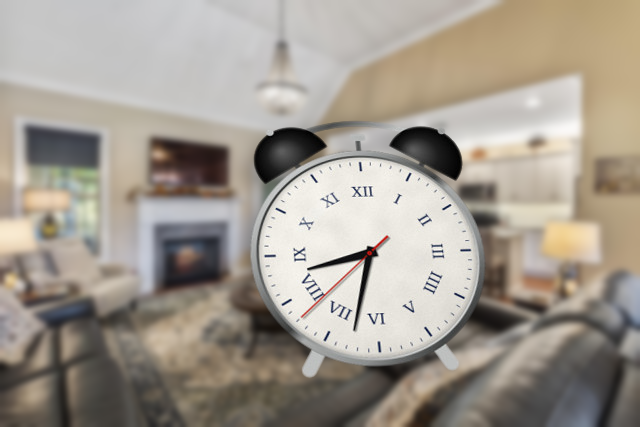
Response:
8h32m38s
